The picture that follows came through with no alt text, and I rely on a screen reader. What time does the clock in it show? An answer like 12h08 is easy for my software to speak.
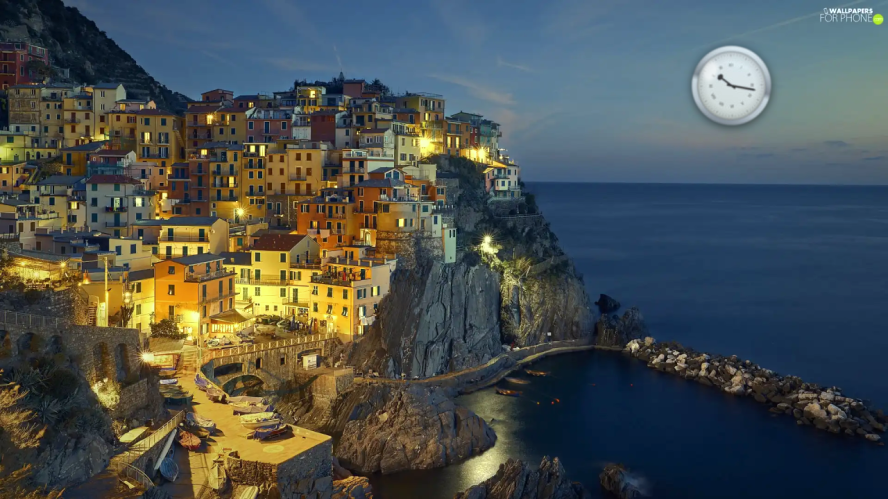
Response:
10h17
